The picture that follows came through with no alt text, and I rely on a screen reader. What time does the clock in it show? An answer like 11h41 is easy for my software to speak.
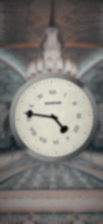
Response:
4h47
